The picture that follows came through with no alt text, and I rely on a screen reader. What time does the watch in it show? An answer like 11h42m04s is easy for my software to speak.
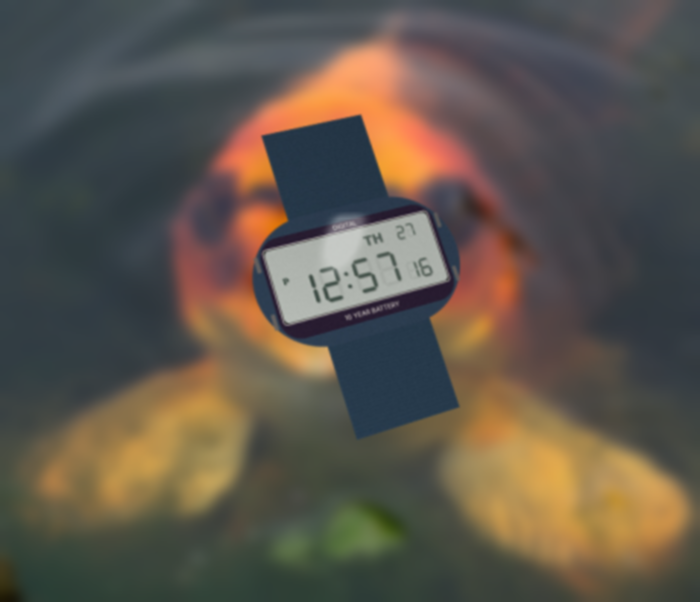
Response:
12h57m16s
